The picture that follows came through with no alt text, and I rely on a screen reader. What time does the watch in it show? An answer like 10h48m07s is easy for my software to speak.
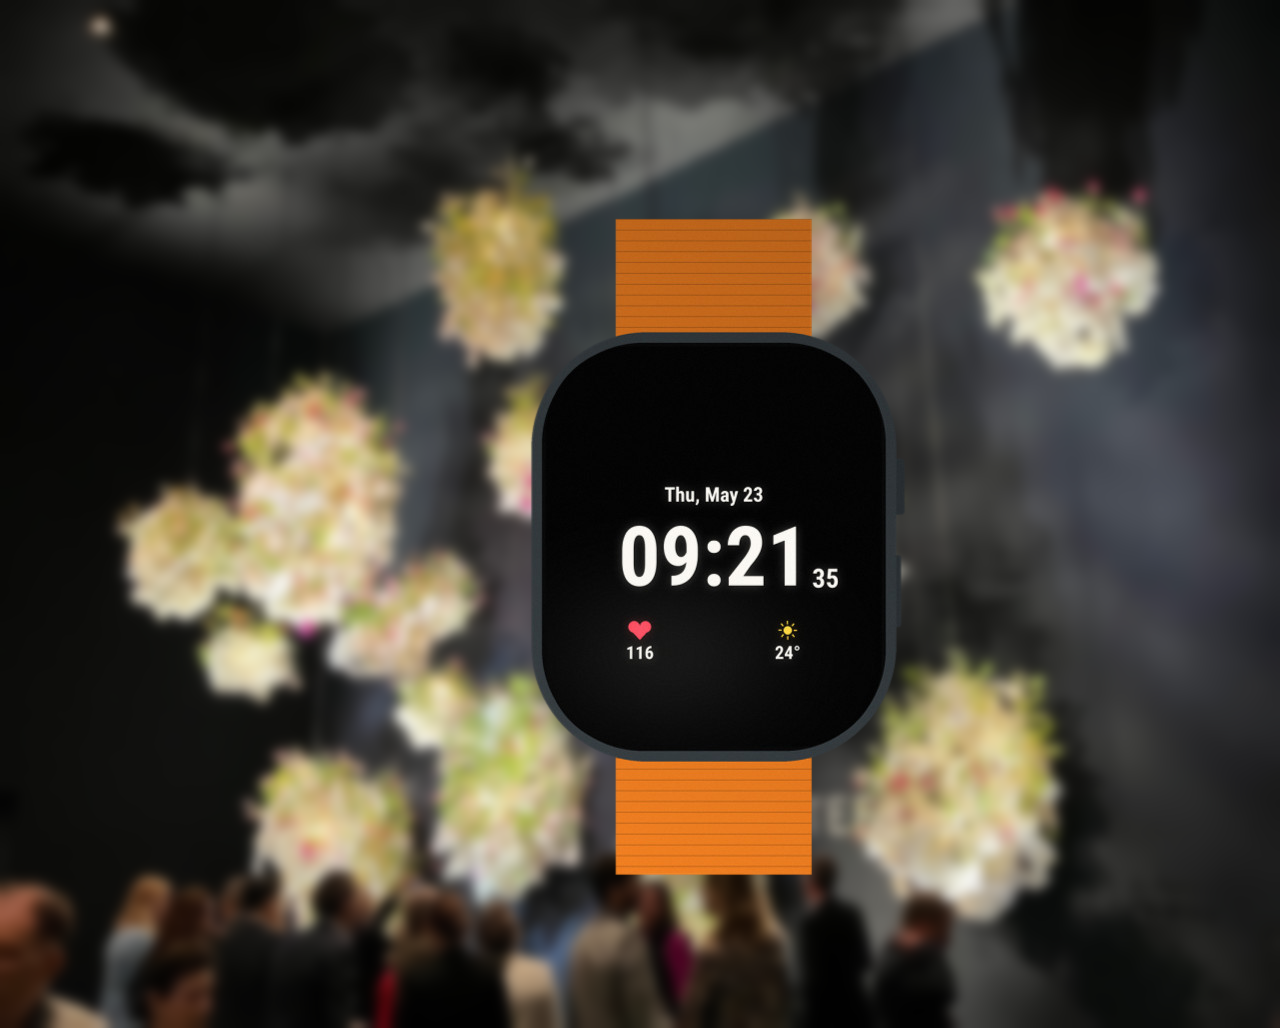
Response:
9h21m35s
